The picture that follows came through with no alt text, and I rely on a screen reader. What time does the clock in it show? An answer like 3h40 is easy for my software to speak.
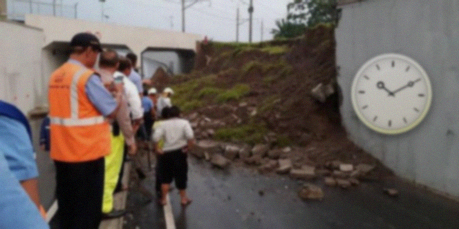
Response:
10h10
